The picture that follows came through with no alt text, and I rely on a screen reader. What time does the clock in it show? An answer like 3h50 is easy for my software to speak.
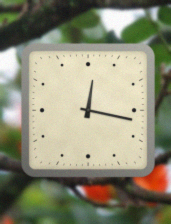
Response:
12h17
